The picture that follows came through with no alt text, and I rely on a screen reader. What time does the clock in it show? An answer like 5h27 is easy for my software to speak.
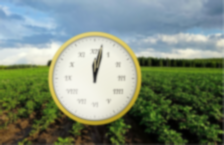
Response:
12h02
